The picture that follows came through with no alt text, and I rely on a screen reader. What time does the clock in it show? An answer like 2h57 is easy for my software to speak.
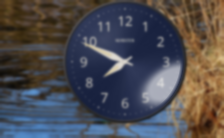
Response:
7h49
